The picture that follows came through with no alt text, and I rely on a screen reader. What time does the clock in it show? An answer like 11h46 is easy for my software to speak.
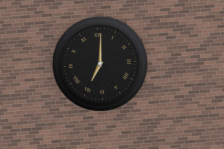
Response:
7h01
